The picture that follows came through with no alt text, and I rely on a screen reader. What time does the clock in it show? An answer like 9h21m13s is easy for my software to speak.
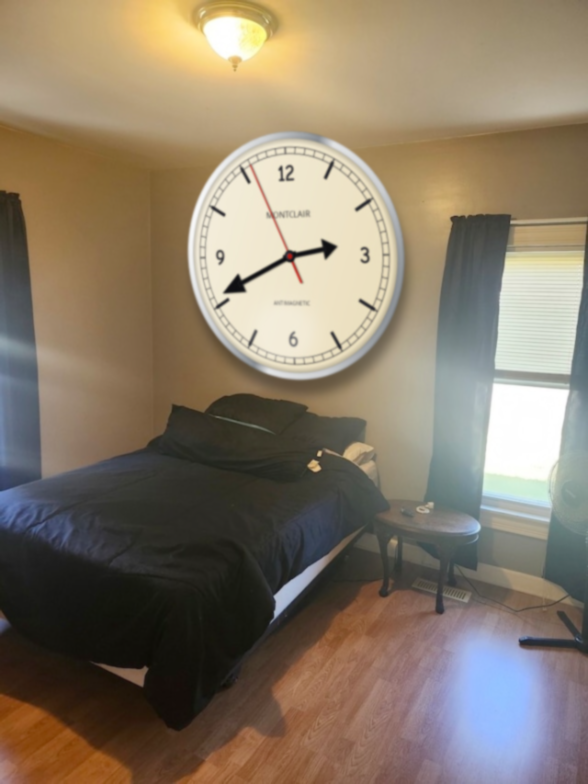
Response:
2h40m56s
